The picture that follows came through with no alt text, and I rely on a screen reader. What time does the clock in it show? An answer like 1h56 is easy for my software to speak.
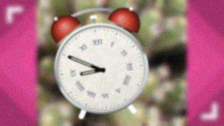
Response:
8h50
